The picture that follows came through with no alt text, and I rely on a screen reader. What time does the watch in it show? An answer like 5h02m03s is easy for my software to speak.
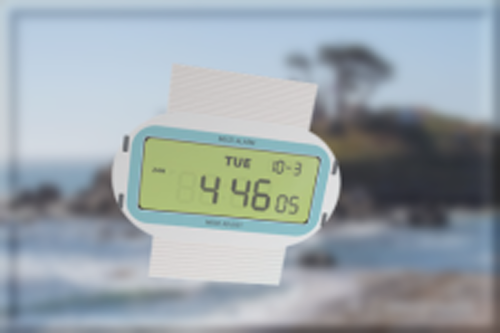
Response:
4h46m05s
